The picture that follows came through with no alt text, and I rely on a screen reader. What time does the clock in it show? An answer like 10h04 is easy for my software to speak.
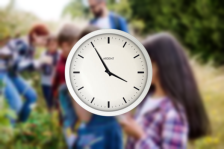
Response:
3h55
